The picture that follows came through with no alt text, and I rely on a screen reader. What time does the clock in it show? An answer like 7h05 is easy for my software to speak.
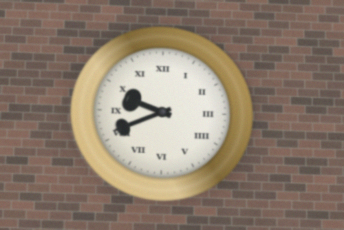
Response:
9h41
